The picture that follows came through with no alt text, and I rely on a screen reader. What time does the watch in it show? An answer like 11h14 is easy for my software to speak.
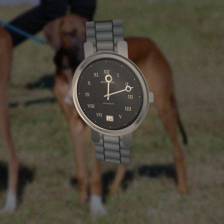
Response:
12h12
